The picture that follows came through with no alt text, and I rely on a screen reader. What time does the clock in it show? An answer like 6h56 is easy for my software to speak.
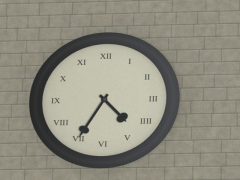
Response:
4h35
